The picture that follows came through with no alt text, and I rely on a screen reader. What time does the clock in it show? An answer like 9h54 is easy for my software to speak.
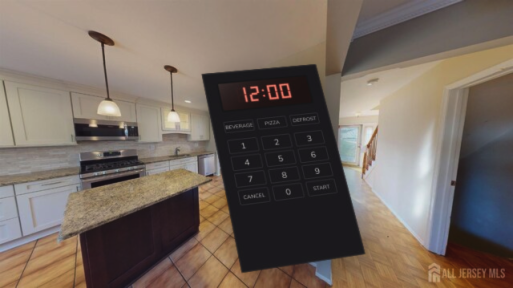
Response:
12h00
